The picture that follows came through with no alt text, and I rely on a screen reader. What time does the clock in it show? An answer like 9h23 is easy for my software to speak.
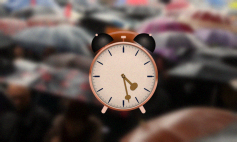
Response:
4h28
